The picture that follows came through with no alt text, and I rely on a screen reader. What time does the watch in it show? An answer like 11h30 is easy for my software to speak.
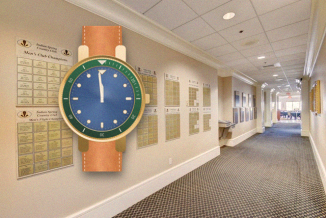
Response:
11h59
